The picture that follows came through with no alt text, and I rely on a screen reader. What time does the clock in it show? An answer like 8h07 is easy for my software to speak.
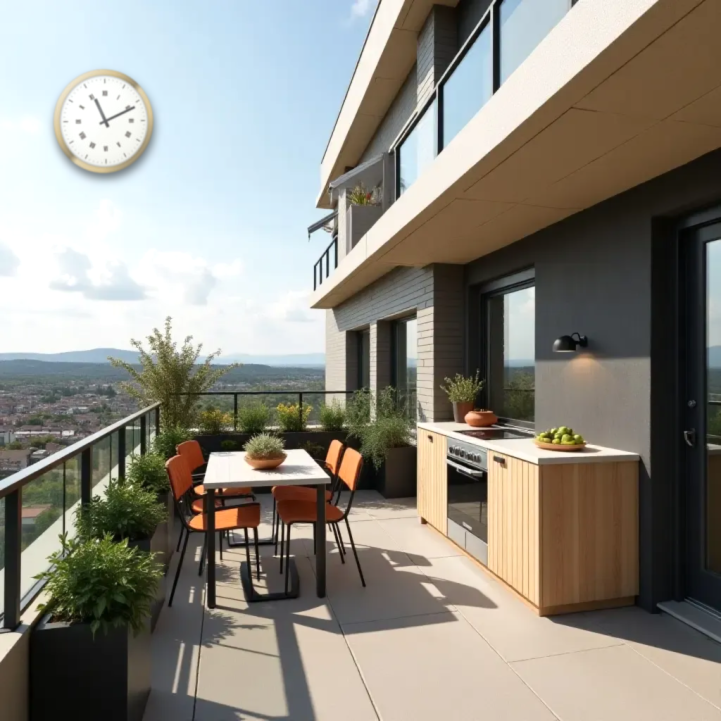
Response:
11h11
